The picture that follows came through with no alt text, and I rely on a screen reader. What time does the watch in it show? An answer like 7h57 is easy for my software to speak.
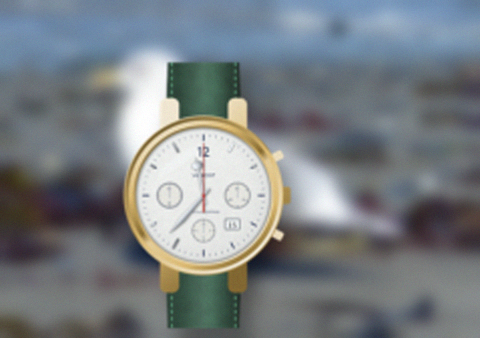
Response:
11h37
